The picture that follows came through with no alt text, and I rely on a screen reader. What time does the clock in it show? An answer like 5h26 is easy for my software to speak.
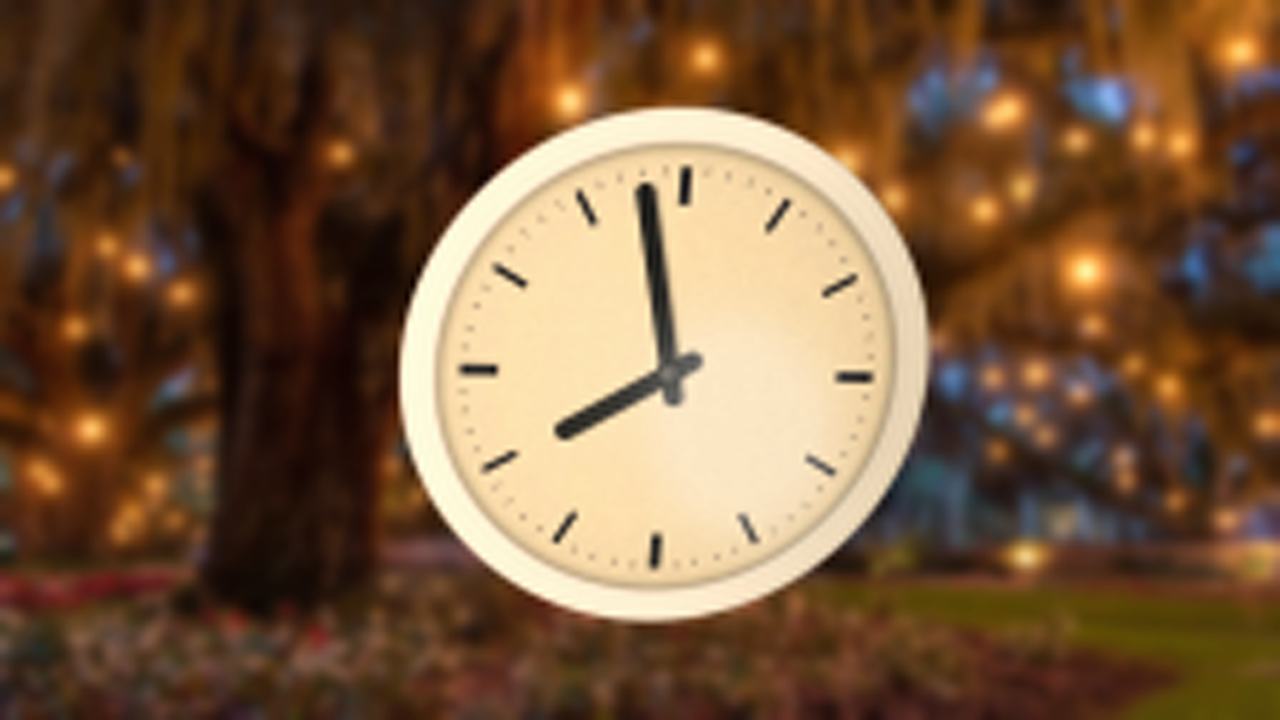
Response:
7h58
